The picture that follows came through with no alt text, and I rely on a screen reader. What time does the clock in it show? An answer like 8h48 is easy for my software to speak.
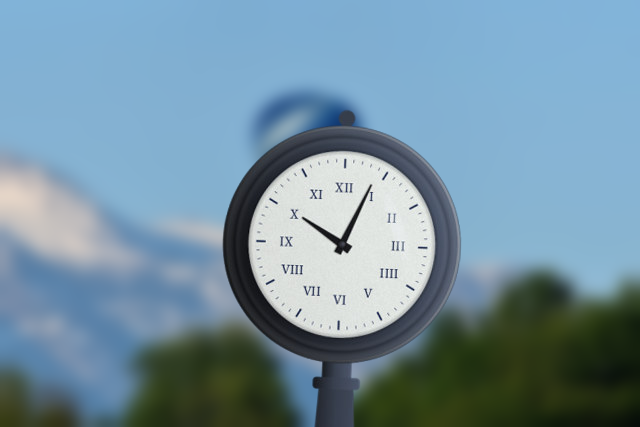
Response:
10h04
